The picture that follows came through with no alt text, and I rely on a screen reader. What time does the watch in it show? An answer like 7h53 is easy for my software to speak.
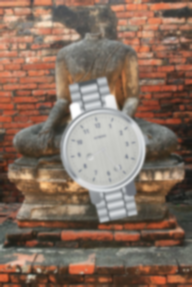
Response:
8h26
